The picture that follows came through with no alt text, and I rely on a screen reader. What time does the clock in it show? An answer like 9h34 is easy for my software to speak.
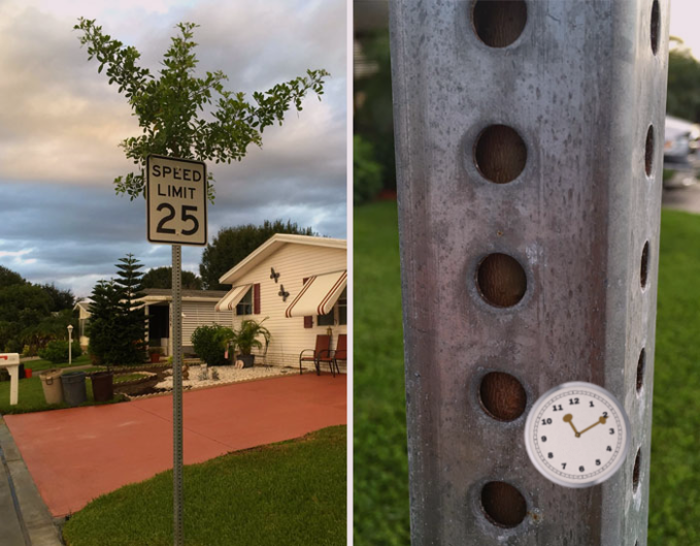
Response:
11h11
